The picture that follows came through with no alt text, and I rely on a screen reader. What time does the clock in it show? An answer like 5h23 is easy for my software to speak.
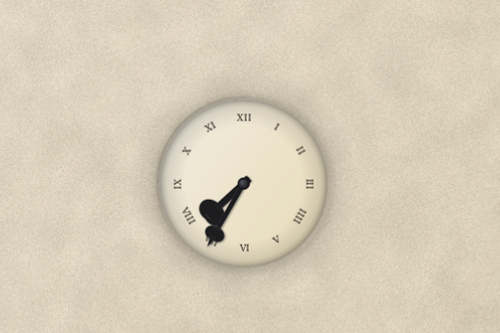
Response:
7h35
